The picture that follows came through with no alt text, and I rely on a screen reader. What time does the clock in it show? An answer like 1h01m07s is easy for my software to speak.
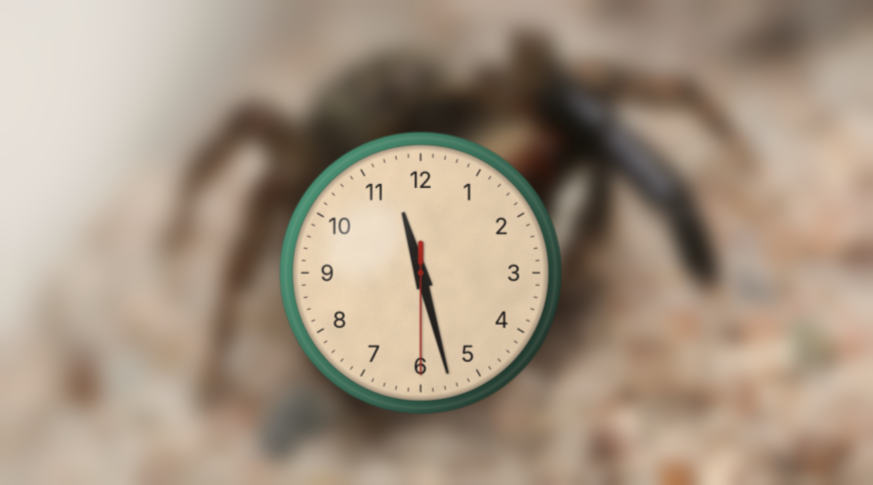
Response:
11h27m30s
